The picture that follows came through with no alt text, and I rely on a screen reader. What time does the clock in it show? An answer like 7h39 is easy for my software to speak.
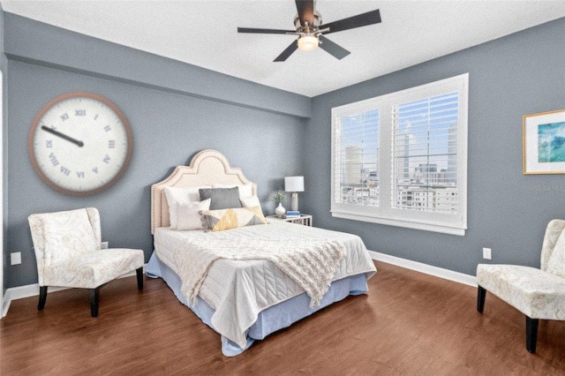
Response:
9h49
